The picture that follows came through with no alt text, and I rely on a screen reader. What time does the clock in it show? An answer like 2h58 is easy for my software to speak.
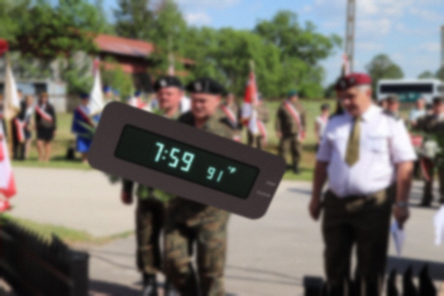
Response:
7h59
